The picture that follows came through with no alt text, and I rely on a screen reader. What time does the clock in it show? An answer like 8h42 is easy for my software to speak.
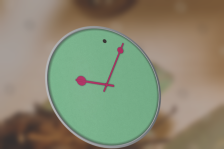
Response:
9h04
